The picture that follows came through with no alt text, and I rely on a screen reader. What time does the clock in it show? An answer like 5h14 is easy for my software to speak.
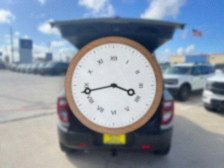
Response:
3h43
